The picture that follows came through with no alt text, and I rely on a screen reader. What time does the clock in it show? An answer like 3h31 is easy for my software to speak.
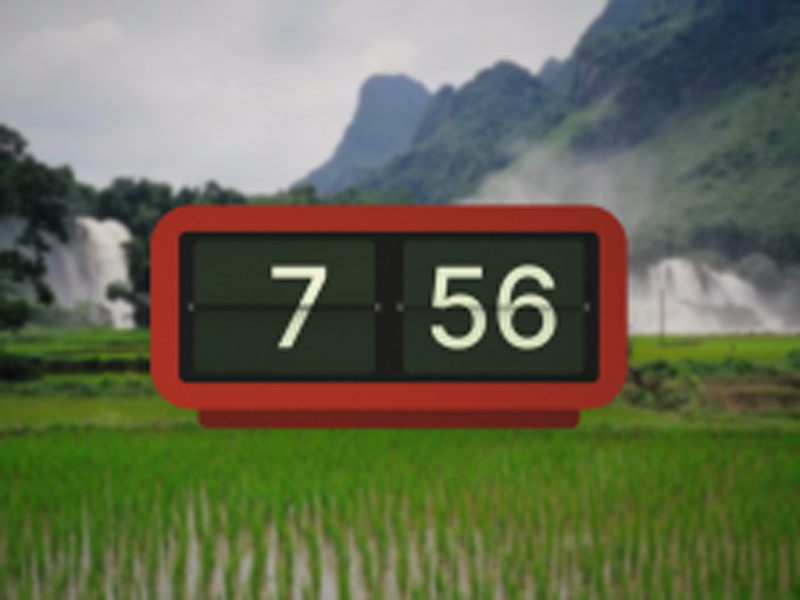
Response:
7h56
